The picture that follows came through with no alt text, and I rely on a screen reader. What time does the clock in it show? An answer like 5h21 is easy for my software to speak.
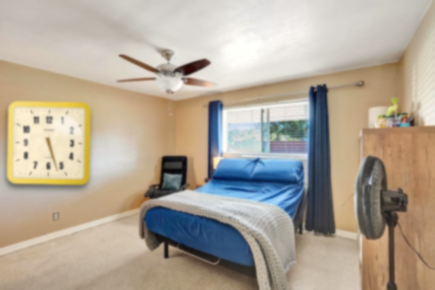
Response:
5h27
